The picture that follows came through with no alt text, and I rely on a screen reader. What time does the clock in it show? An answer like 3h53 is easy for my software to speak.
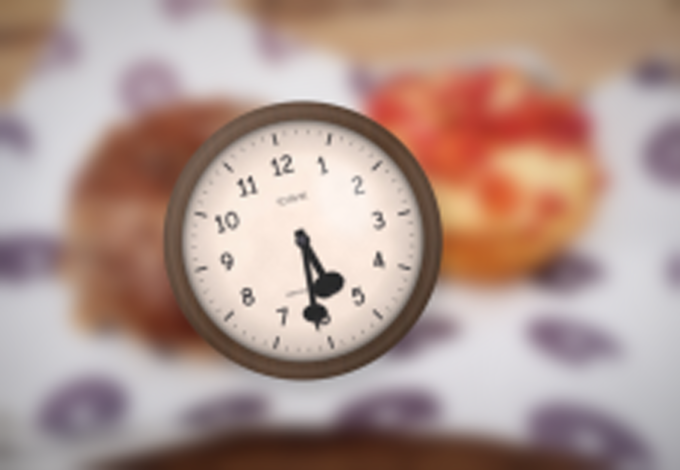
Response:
5h31
